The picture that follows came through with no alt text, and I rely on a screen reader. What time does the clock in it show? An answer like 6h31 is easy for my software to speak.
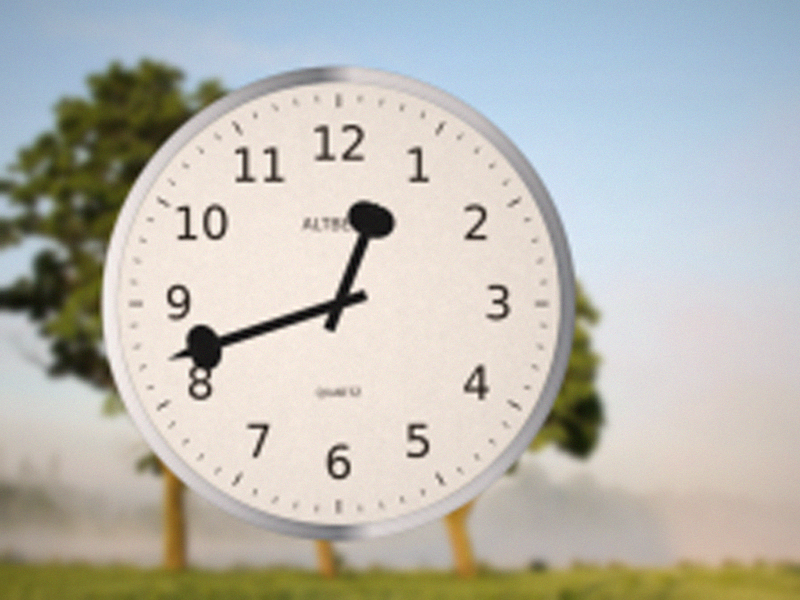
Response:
12h42
